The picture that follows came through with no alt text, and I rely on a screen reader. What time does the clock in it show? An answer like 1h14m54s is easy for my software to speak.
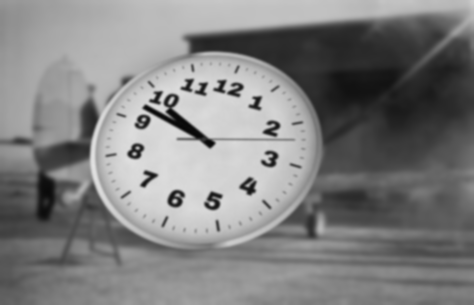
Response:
9h47m12s
